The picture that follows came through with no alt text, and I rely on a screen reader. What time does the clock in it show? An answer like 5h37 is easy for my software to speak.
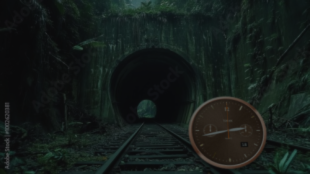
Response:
2h43
